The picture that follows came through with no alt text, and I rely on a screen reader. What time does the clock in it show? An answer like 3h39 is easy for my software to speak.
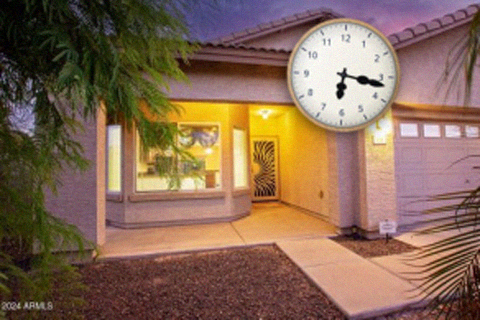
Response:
6h17
